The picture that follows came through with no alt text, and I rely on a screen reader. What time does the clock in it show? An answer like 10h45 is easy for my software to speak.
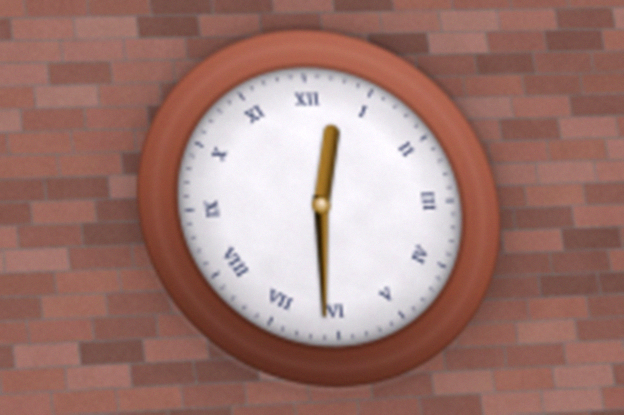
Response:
12h31
